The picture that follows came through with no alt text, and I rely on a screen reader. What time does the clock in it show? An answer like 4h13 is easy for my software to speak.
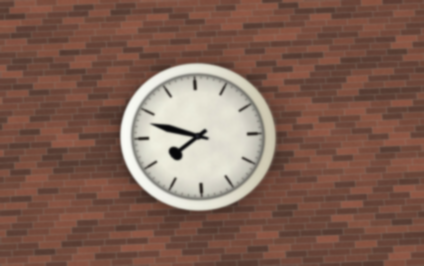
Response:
7h48
